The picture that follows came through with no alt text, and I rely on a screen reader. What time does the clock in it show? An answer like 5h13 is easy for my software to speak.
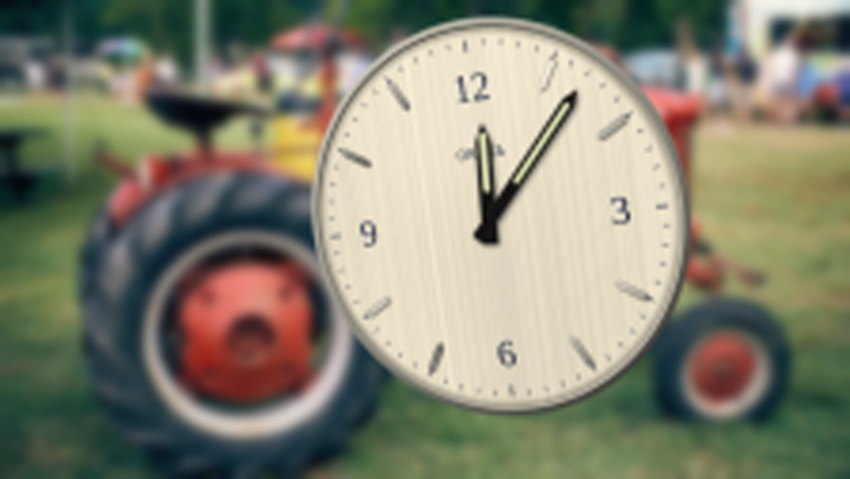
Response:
12h07
